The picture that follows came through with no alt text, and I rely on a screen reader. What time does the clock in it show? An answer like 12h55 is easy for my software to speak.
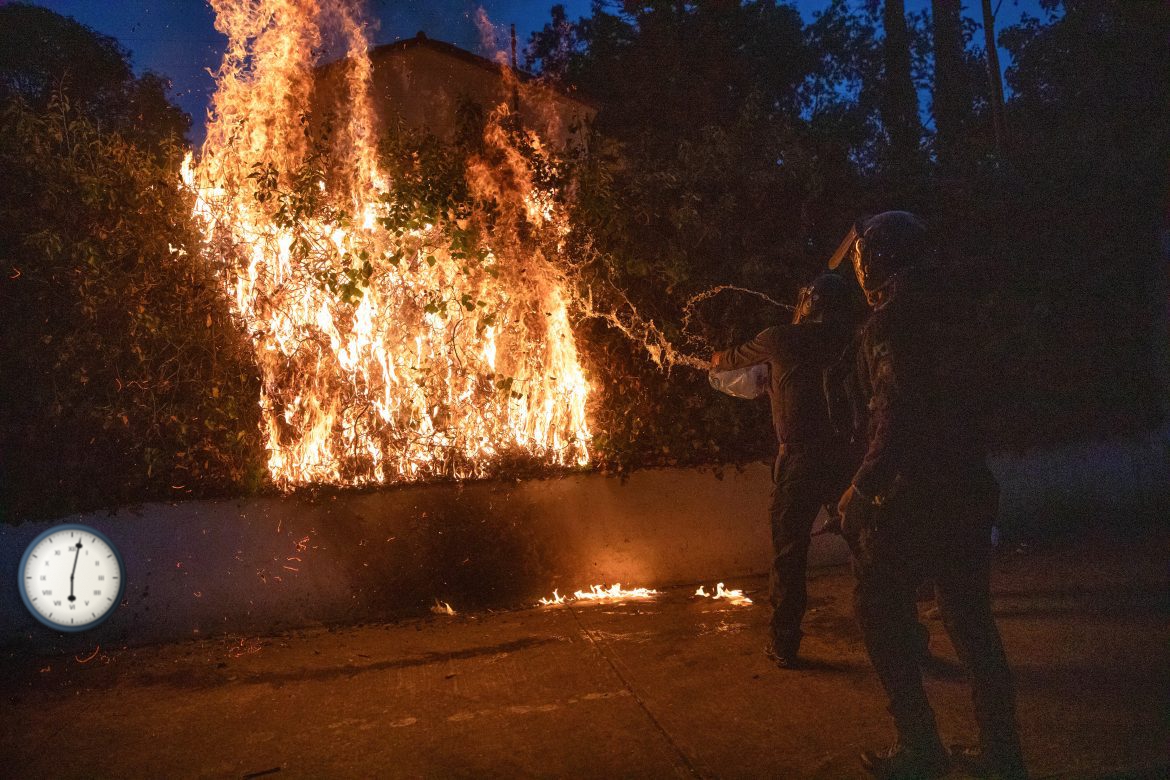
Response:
6h02
